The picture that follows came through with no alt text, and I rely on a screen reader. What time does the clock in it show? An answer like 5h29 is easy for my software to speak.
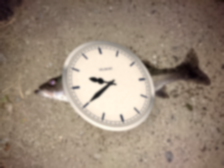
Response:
9h40
